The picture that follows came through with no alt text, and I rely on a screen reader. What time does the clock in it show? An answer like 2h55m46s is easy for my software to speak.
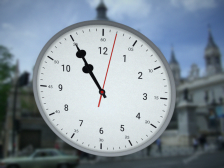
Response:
10h55m02s
